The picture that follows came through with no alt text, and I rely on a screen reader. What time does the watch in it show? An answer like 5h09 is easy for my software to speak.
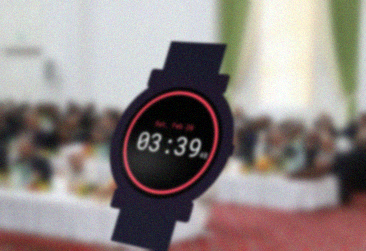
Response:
3h39
